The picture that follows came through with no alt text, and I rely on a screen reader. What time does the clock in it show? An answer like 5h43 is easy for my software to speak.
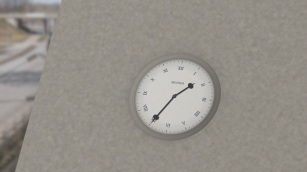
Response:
1h35
